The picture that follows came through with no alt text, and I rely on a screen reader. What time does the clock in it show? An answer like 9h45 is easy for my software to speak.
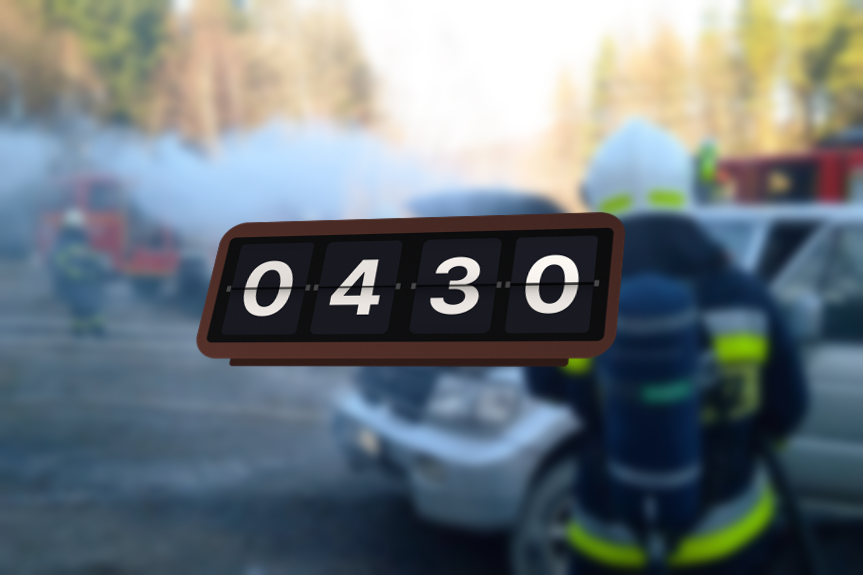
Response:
4h30
